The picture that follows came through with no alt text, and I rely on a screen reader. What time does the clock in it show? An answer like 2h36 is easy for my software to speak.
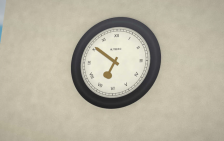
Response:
6h51
